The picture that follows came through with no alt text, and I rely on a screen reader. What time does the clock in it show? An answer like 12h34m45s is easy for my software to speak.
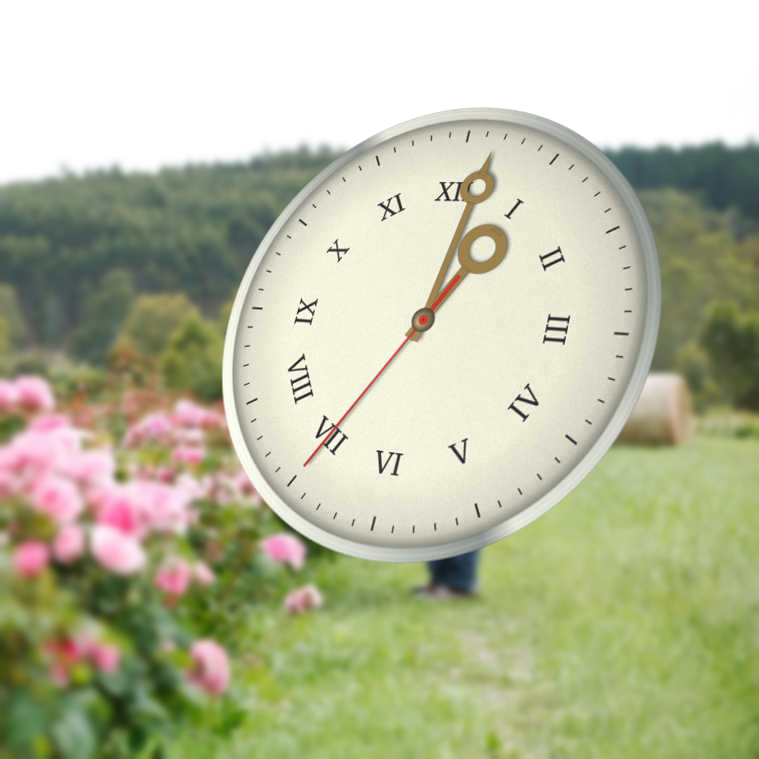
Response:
1h01m35s
